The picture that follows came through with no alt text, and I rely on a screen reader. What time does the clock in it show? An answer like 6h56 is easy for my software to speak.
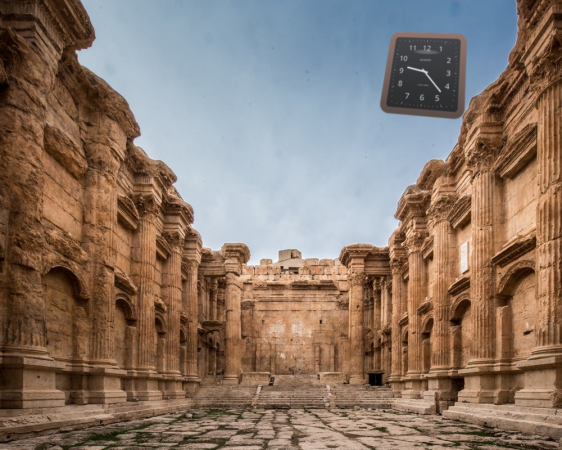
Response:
9h23
